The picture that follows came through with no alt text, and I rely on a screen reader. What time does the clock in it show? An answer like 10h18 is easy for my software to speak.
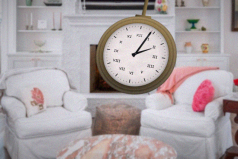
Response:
2h04
